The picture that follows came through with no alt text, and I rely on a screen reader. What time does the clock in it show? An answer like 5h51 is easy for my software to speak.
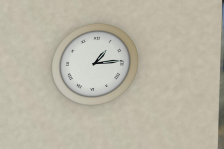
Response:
1h14
